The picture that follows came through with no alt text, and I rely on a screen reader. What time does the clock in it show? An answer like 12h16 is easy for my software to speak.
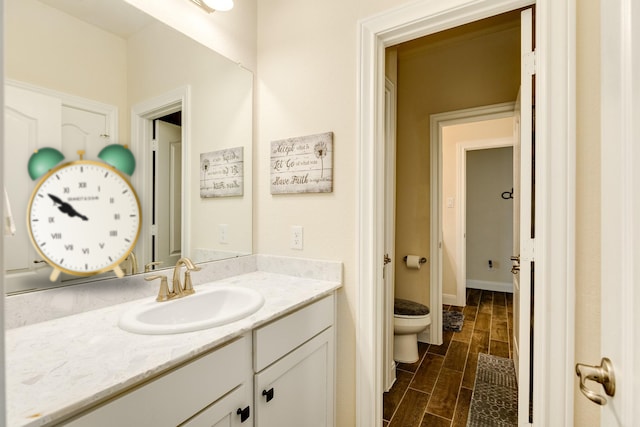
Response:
9h51
